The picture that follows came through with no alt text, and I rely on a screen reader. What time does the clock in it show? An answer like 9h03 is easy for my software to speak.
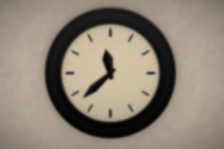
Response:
11h38
